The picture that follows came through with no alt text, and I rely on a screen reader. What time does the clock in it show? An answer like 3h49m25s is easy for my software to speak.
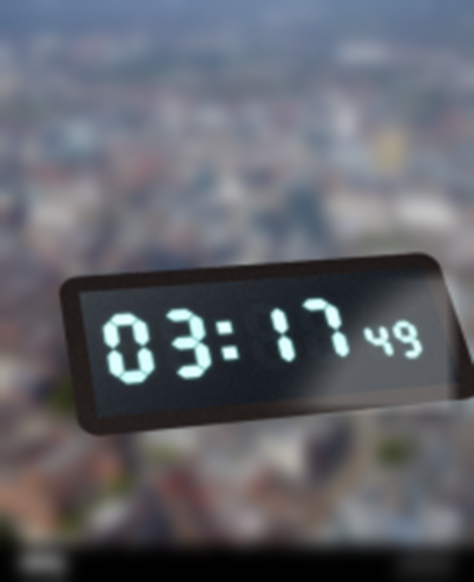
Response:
3h17m49s
